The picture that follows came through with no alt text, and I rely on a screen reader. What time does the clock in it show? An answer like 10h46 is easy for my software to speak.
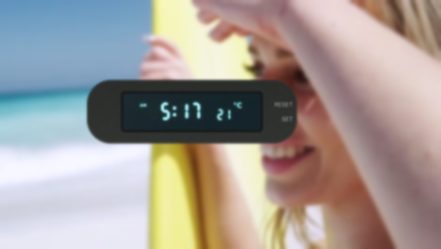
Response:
5h17
